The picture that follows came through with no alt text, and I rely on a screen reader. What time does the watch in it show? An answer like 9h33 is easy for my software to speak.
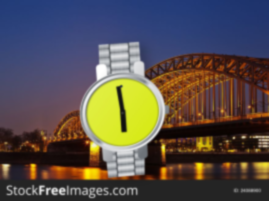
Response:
5h59
